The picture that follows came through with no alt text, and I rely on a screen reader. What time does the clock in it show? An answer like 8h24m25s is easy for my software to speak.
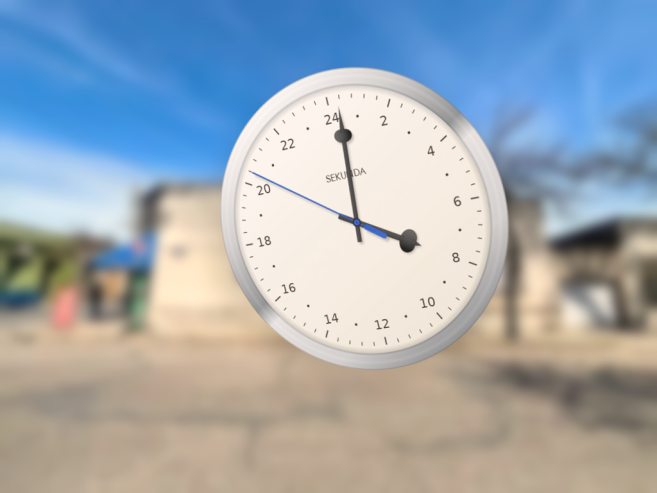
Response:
8h00m51s
